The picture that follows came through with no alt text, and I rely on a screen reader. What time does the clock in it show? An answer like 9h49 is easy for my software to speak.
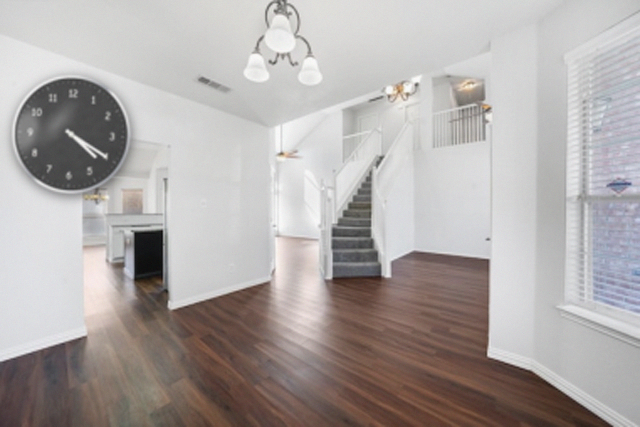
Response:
4h20
